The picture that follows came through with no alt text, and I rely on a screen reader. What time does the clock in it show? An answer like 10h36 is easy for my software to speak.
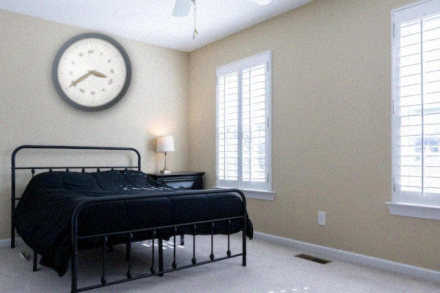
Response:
3h40
